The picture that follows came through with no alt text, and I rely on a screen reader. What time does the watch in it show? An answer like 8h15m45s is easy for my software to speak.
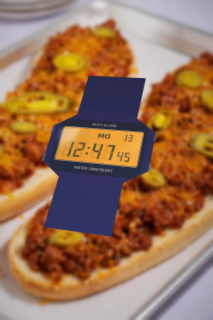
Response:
12h47m45s
